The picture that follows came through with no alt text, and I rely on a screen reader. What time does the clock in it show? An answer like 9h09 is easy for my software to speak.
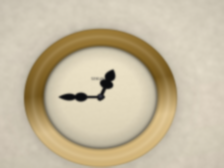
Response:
12h45
